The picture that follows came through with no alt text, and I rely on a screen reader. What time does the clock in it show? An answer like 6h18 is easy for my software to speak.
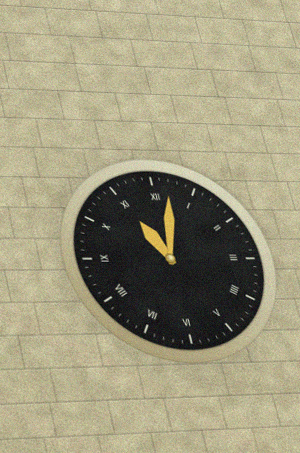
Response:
11h02
